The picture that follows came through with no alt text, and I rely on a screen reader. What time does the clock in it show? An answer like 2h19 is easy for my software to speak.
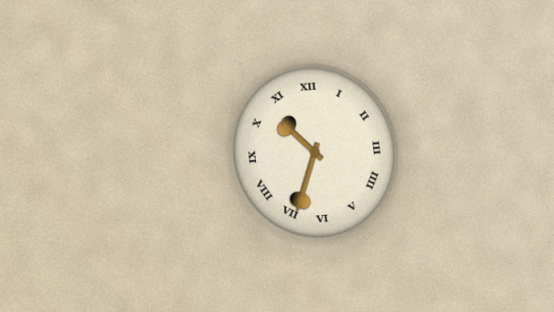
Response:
10h34
